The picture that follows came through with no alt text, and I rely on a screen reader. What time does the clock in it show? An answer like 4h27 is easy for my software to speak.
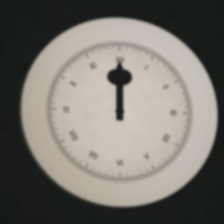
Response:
12h00
